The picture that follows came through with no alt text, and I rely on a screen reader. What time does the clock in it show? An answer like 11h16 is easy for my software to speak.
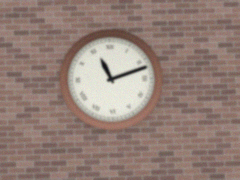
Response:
11h12
